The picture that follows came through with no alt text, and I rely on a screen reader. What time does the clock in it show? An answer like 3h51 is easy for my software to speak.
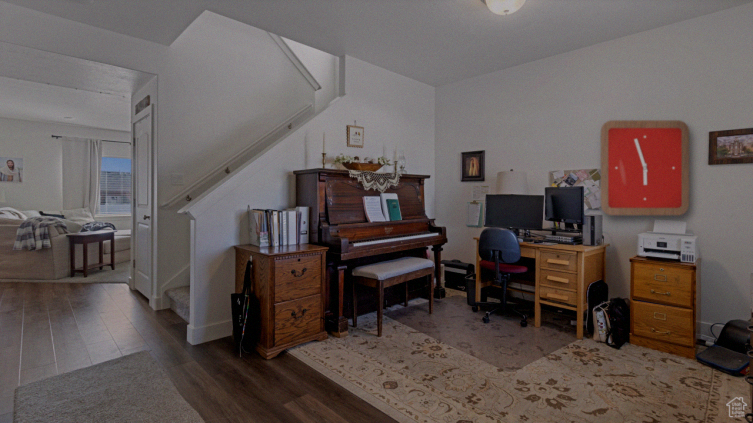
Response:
5h57
